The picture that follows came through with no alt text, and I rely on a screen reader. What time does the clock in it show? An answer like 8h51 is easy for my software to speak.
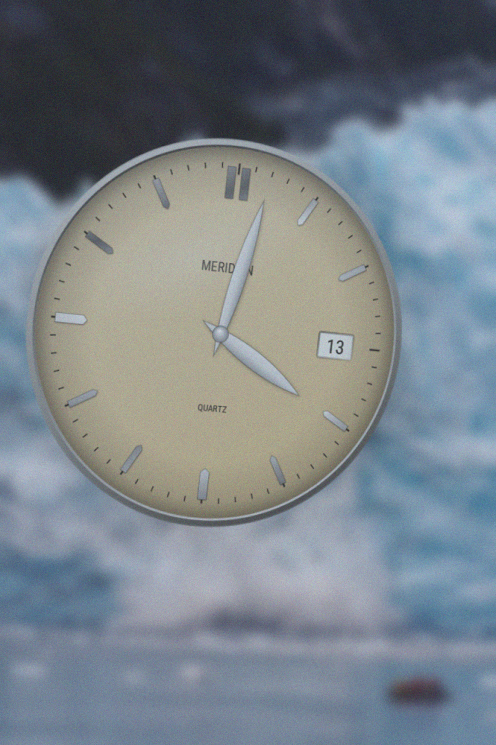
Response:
4h02
